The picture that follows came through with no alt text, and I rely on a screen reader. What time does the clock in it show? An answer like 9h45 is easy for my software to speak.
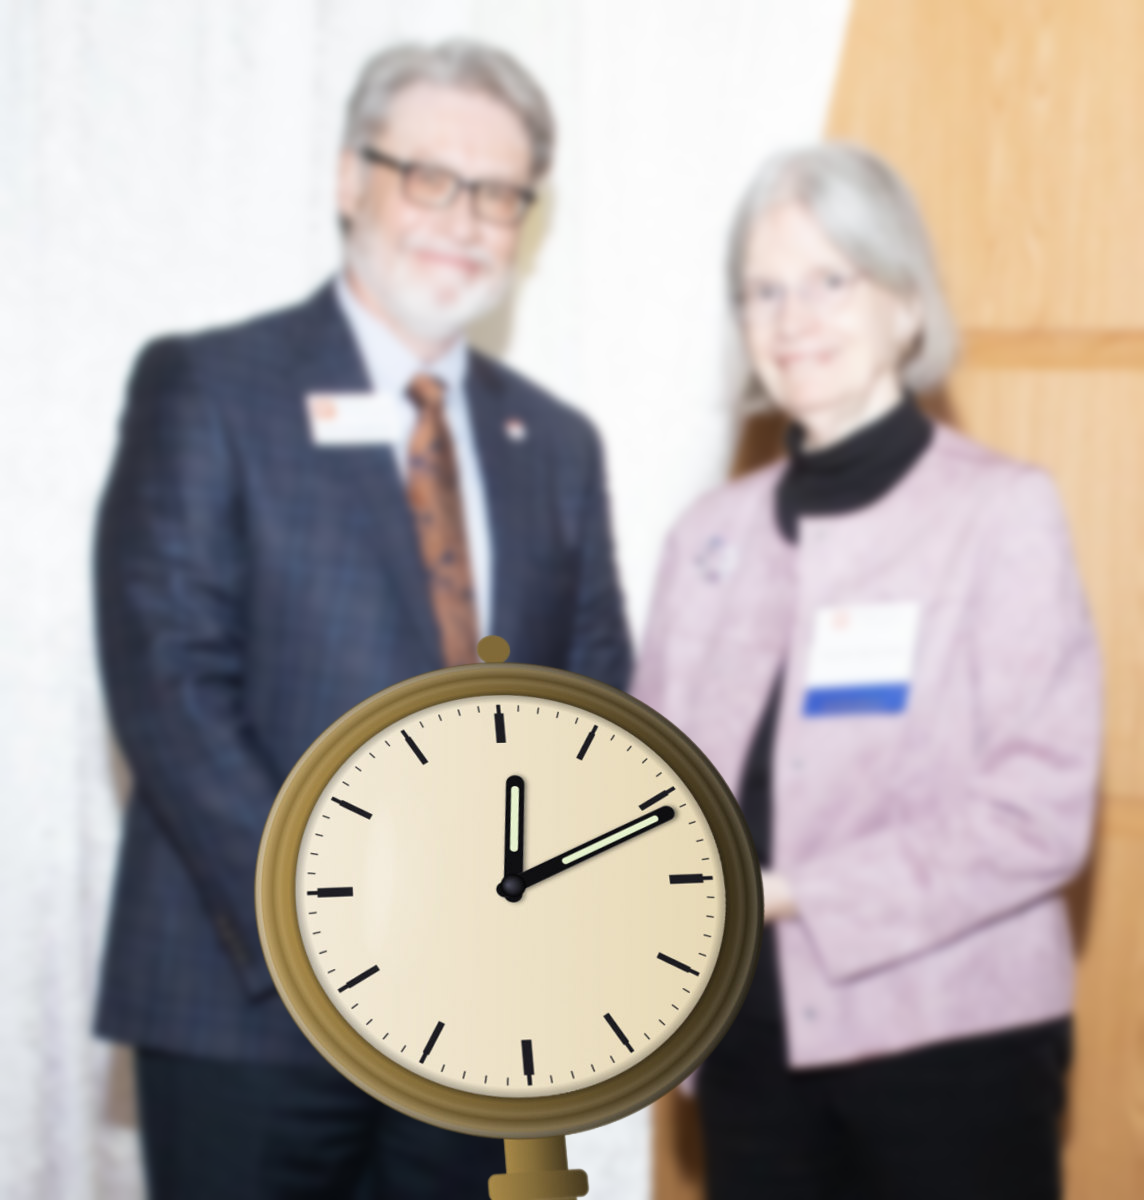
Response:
12h11
